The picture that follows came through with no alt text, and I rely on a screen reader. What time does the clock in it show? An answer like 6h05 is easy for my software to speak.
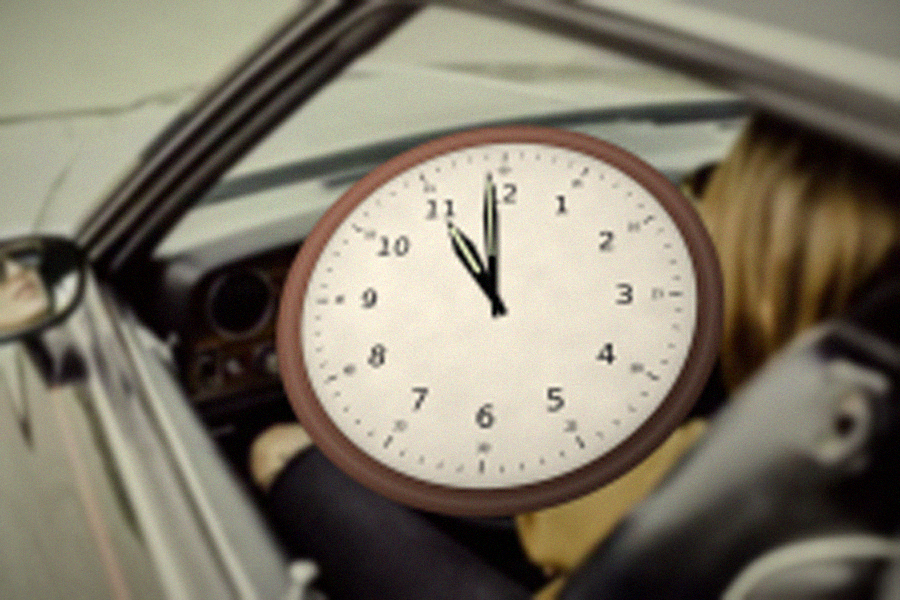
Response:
10h59
